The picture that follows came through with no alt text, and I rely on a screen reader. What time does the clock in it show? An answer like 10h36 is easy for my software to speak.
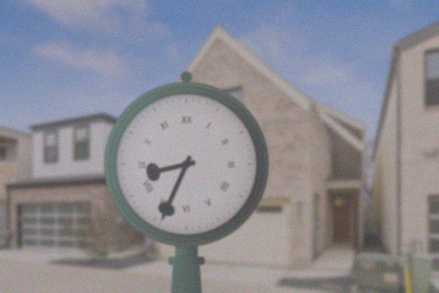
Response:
8h34
